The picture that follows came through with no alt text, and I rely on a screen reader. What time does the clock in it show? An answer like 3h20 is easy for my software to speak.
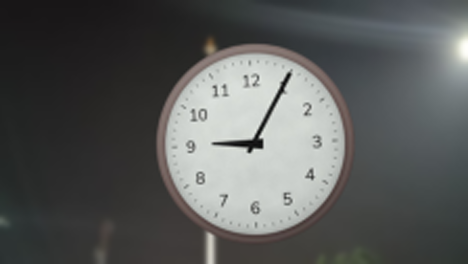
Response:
9h05
